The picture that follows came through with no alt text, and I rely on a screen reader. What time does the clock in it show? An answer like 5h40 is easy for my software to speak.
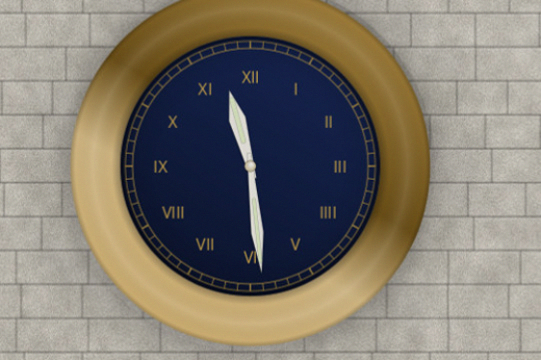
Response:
11h29
